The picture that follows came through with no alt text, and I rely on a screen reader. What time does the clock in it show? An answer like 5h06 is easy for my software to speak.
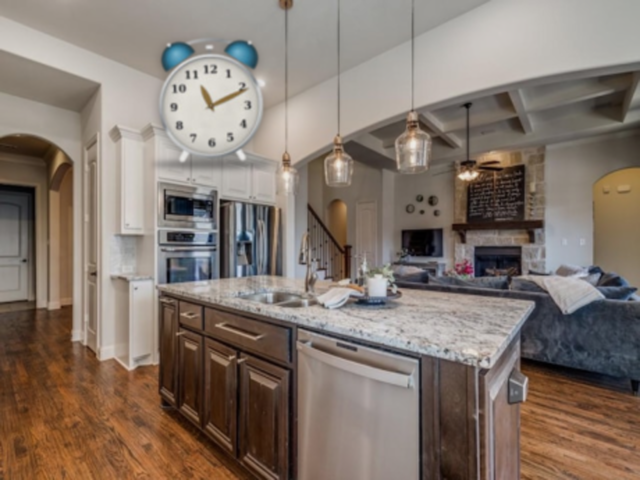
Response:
11h11
